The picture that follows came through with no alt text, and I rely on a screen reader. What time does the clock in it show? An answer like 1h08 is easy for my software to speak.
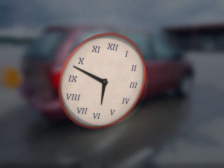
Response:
5h48
